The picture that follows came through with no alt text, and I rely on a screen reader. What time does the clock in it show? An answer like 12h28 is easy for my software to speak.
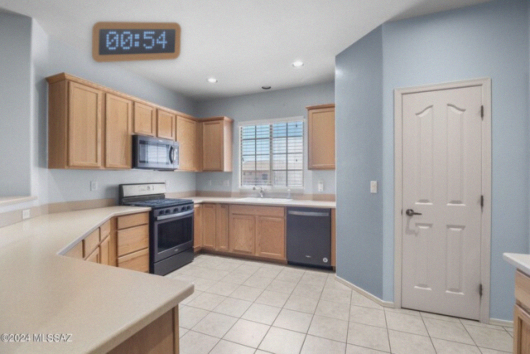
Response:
0h54
